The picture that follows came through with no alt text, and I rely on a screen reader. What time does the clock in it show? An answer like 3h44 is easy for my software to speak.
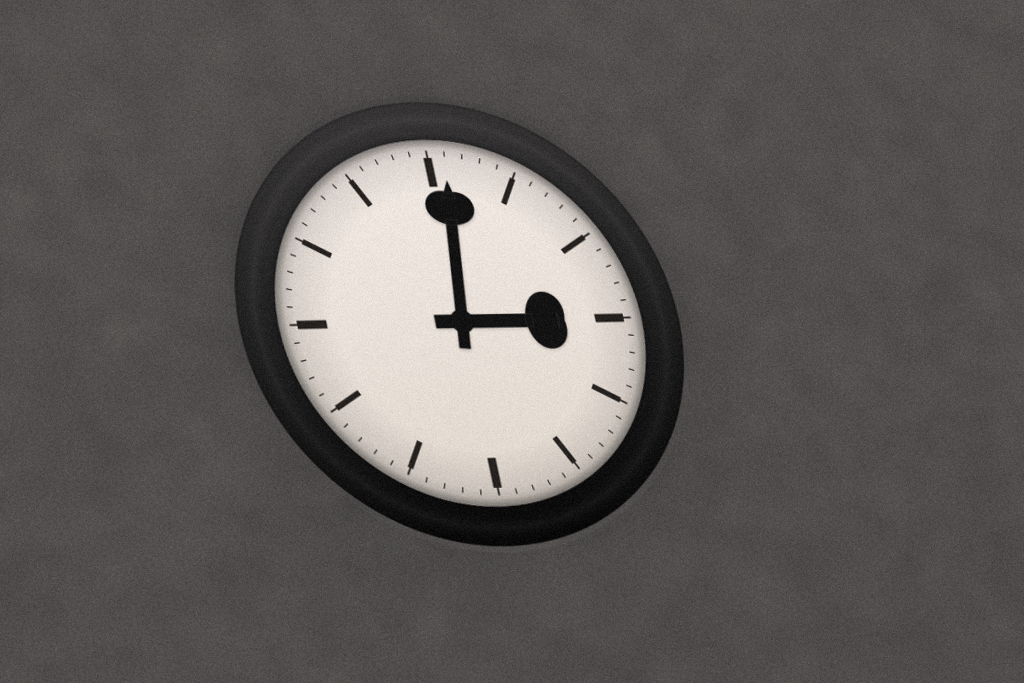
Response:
3h01
